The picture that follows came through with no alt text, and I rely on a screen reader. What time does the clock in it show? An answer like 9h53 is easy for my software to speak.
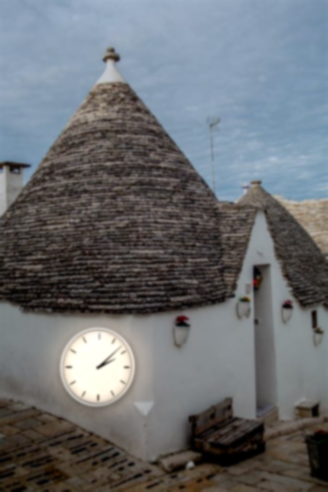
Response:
2h08
